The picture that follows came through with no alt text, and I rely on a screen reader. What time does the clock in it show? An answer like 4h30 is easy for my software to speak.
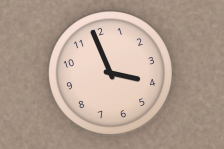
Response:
3h59
